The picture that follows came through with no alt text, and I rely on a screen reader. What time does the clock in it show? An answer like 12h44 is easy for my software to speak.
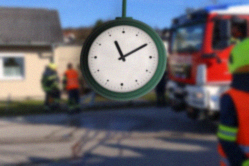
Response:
11h10
